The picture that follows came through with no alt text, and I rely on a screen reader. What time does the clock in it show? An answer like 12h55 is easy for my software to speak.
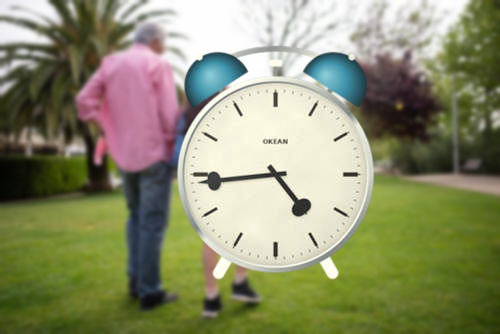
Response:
4h44
